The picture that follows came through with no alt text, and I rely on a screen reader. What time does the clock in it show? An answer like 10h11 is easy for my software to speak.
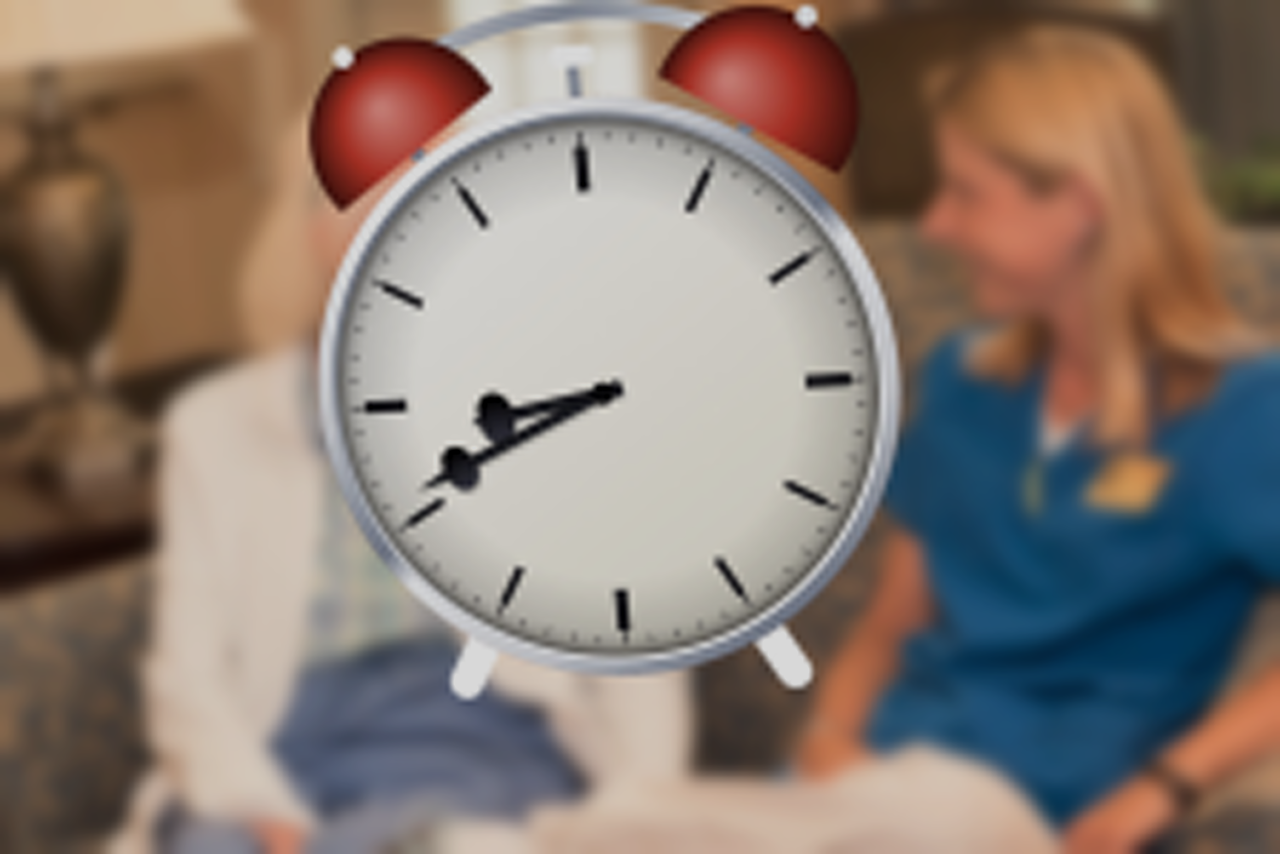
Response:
8h41
